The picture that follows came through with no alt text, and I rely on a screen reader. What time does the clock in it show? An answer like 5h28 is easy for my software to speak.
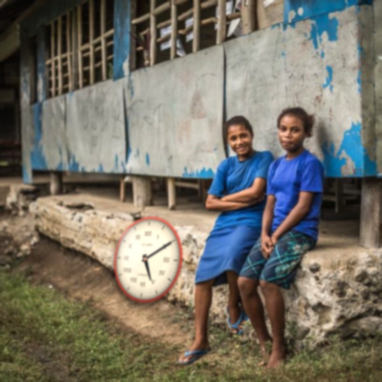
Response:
5h10
